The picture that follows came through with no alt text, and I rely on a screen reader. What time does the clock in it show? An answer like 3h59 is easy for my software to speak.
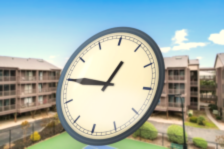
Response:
12h45
